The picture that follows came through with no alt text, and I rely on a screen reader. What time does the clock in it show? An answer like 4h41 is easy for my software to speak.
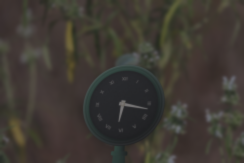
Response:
6h17
